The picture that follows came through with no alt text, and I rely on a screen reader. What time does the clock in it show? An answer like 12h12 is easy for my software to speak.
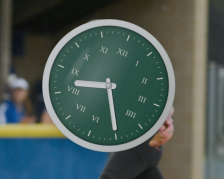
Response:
8h25
